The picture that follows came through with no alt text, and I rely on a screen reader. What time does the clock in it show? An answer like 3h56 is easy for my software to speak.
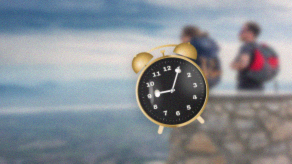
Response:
9h05
